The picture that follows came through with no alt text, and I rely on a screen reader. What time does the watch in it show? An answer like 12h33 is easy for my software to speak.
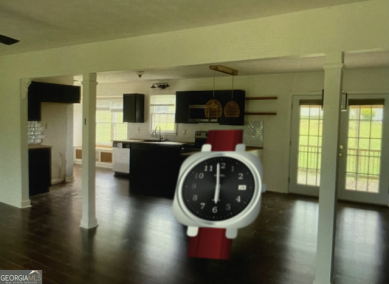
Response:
5h59
